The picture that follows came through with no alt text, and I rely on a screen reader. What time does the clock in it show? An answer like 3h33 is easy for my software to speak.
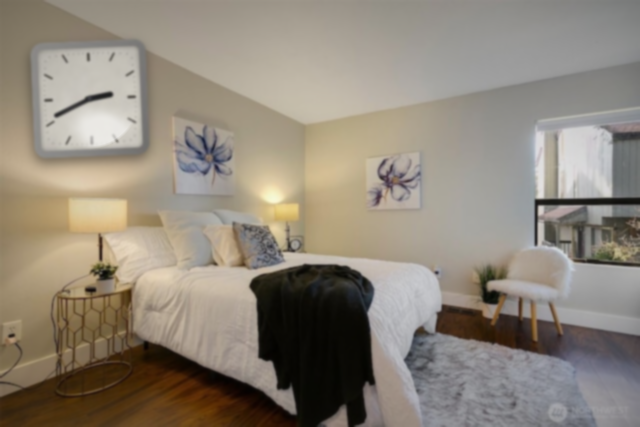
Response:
2h41
